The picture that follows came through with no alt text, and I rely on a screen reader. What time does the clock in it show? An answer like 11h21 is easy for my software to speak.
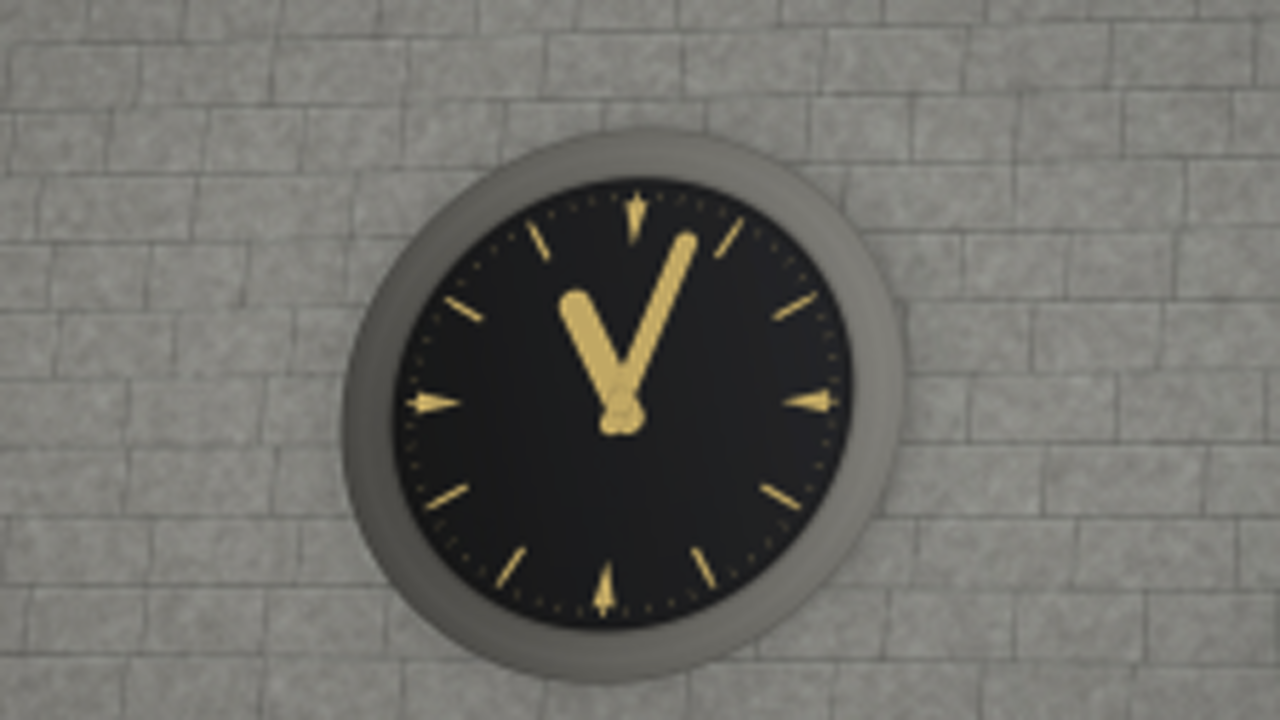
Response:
11h03
